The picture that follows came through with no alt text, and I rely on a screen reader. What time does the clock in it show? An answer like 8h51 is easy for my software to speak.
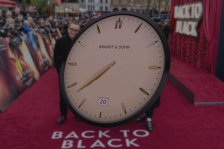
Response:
7h38
